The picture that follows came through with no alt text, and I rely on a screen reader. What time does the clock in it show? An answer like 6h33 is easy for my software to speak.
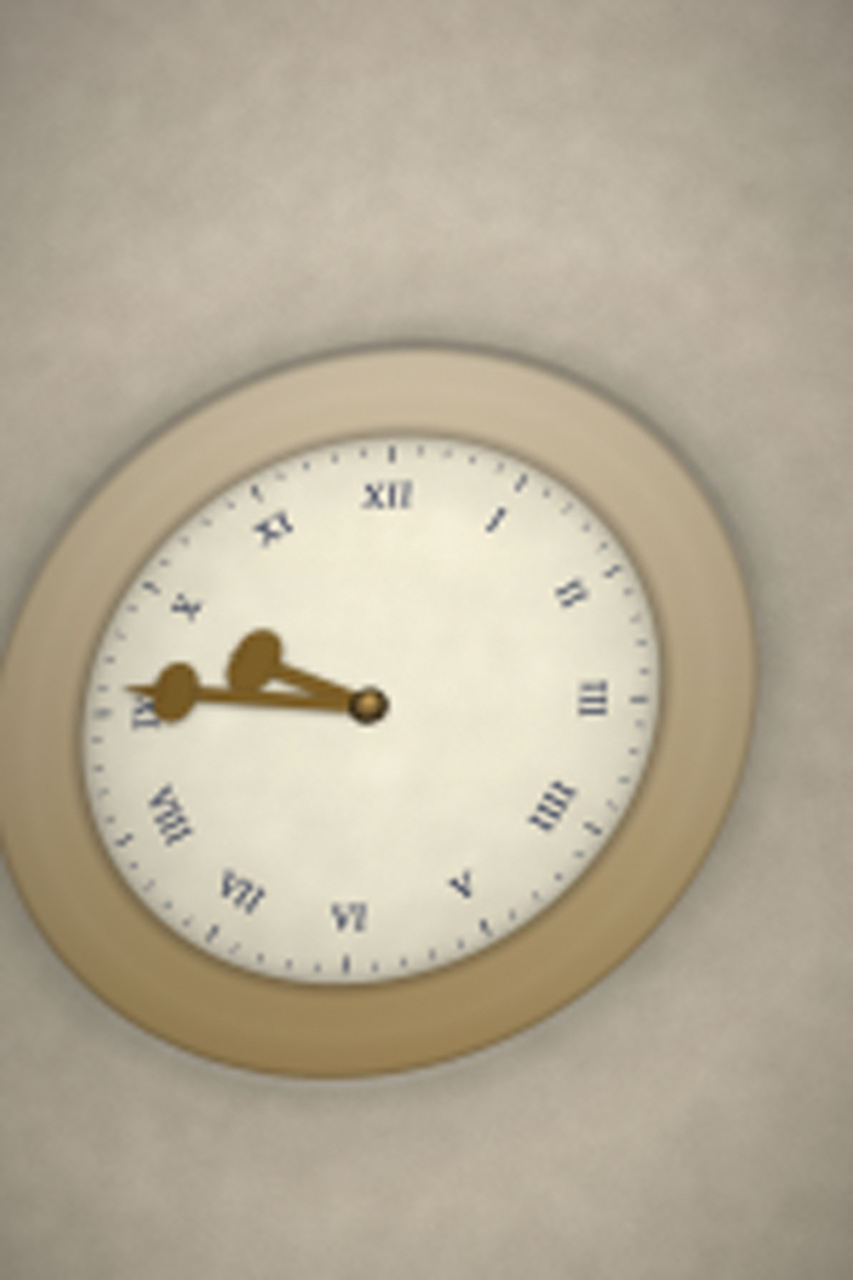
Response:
9h46
